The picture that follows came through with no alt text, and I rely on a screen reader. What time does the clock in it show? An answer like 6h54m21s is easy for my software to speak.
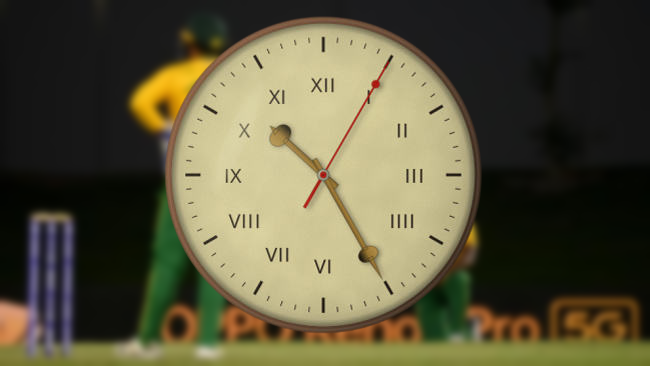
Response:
10h25m05s
